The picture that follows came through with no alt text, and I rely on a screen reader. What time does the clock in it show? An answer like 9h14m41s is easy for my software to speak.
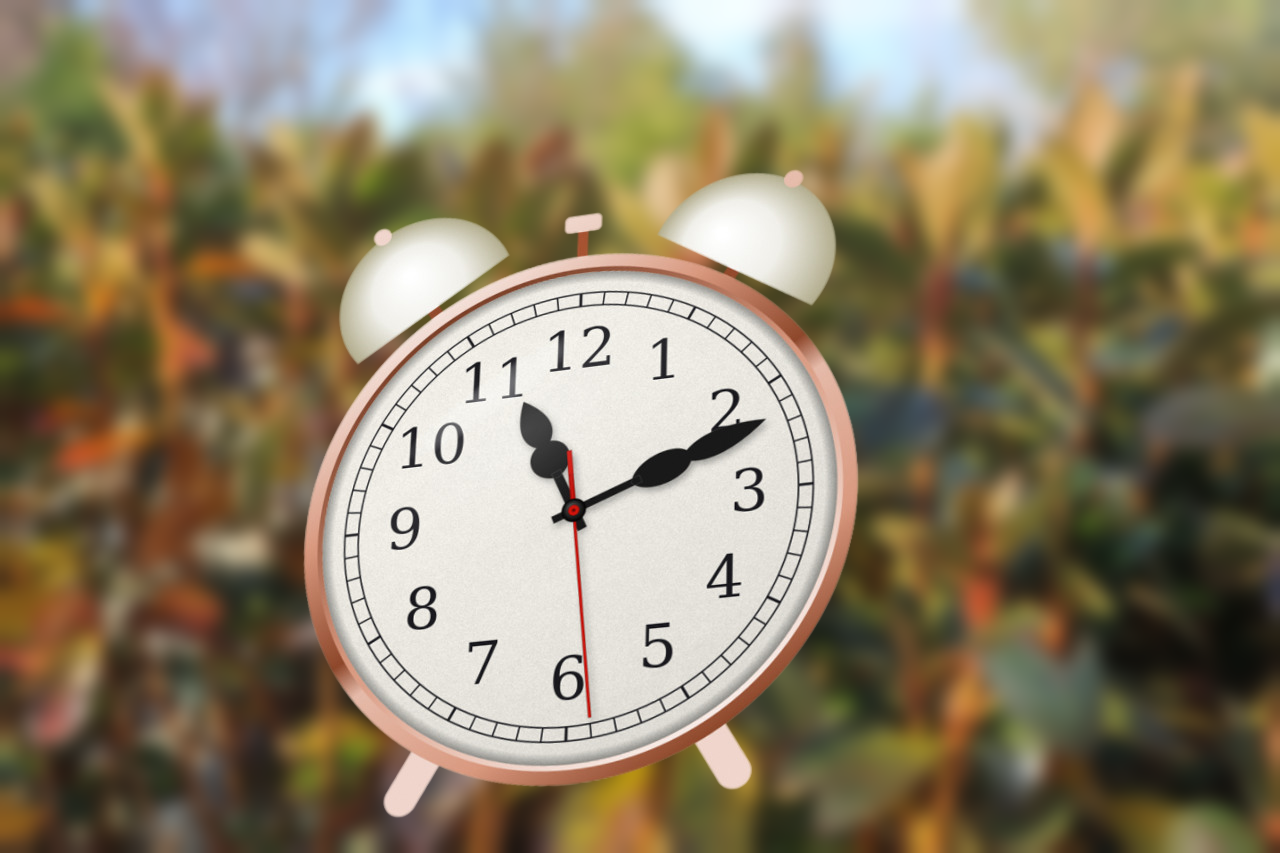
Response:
11h11m29s
